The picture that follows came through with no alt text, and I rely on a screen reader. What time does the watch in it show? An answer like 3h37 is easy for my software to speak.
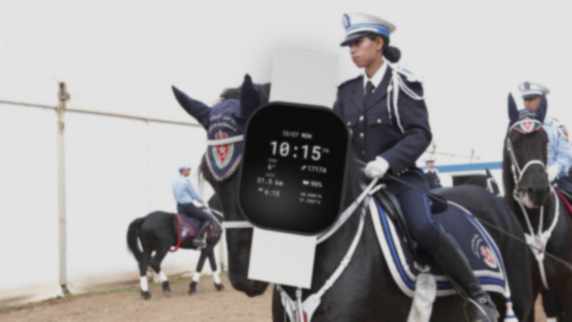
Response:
10h15
